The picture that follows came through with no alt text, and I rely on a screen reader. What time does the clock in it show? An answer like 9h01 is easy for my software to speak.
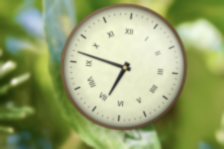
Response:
6h47
